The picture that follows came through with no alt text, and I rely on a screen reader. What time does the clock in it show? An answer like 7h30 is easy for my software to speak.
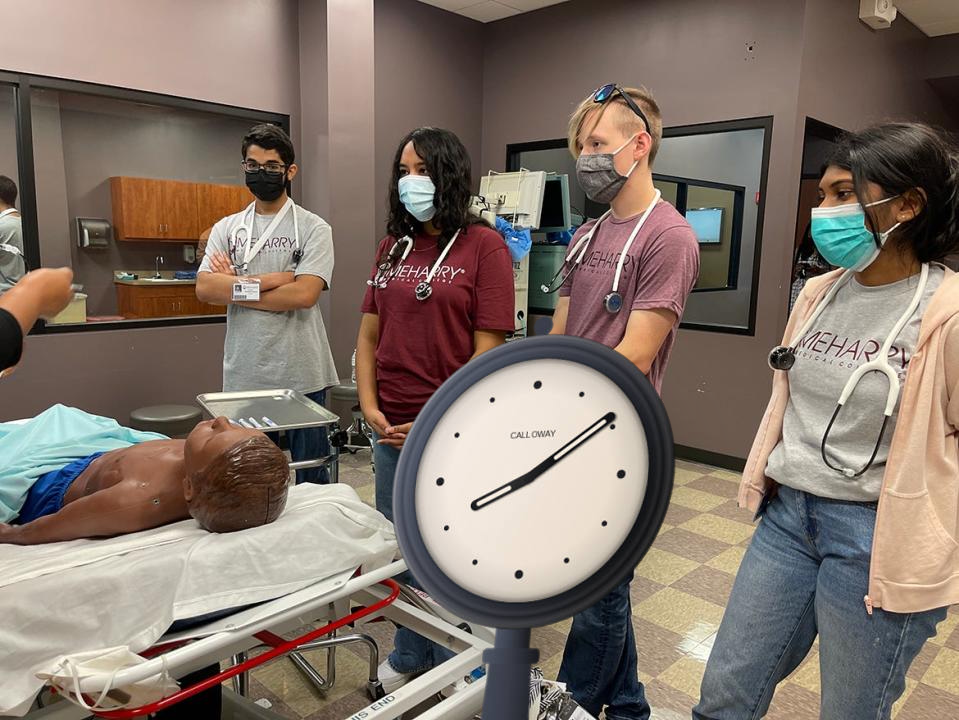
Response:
8h09
